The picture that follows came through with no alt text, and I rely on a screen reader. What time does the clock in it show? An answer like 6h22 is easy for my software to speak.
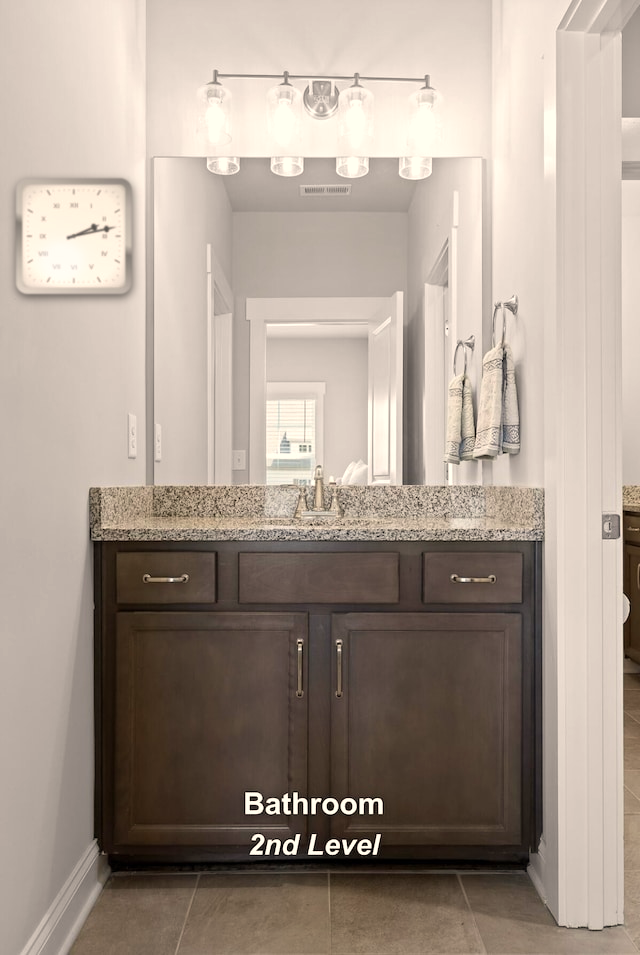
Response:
2h13
